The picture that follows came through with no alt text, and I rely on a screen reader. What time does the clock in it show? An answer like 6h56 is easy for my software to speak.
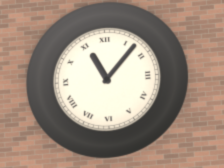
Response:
11h07
